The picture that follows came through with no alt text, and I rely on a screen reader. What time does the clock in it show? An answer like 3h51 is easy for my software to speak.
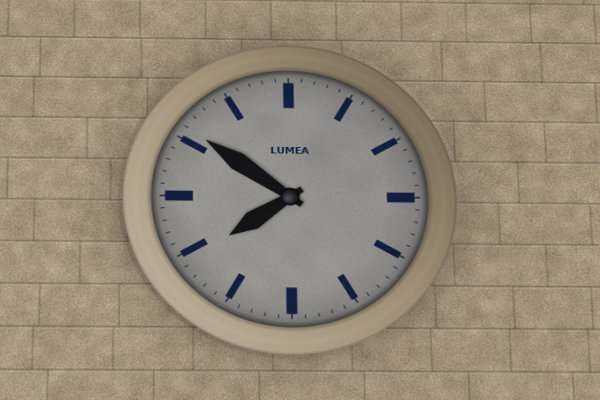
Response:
7h51
